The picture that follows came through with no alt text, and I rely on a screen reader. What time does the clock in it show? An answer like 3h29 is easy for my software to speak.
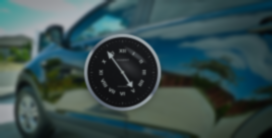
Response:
4h54
